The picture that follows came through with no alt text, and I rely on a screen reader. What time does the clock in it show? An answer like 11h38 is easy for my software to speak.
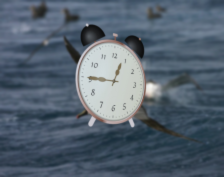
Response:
12h45
